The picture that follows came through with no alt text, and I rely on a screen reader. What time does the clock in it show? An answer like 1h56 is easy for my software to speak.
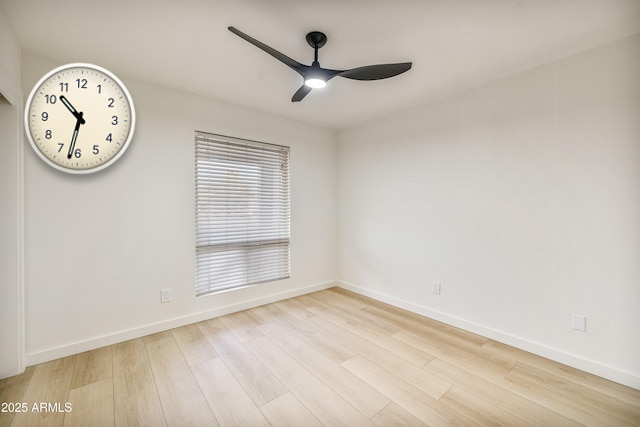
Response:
10h32
